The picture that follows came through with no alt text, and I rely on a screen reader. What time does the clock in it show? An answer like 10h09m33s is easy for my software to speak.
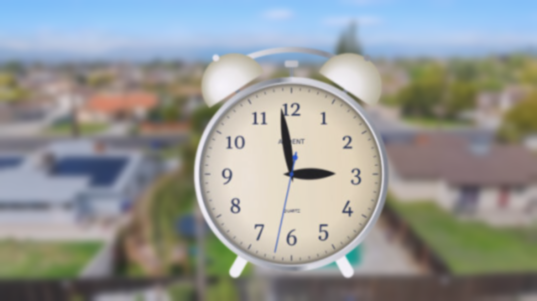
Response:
2h58m32s
